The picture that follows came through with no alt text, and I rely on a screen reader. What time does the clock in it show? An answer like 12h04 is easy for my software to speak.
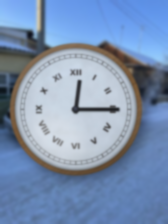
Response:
12h15
